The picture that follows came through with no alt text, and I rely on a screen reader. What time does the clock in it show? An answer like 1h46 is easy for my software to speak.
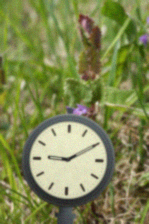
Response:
9h10
